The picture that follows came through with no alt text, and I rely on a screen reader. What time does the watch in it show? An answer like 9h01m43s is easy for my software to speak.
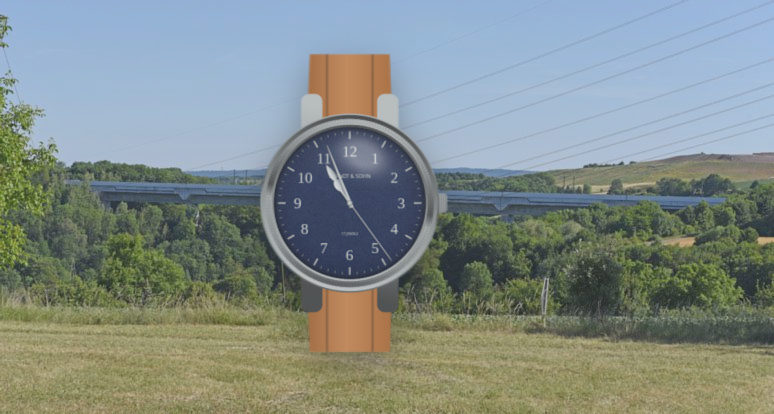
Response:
10h56m24s
